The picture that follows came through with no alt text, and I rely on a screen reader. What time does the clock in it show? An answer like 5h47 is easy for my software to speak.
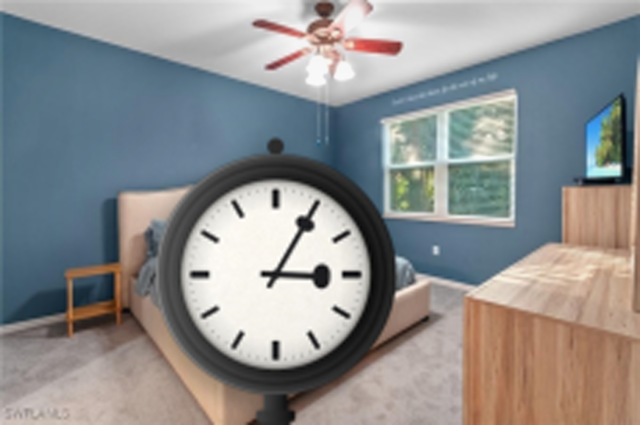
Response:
3h05
